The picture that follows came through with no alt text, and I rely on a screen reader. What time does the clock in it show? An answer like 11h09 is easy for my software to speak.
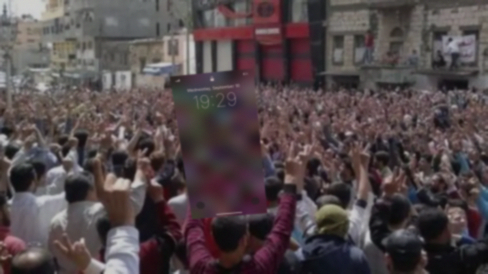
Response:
19h29
